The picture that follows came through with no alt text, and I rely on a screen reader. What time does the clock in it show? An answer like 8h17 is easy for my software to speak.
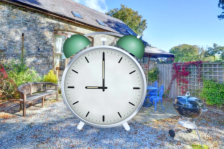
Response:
9h00
